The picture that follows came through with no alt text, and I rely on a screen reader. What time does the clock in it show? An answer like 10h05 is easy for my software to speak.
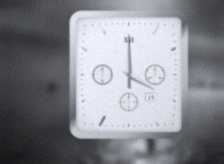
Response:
4h00
